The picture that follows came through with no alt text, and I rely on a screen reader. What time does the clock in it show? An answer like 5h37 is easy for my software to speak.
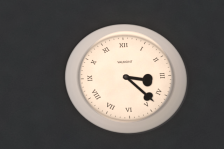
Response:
3h23
